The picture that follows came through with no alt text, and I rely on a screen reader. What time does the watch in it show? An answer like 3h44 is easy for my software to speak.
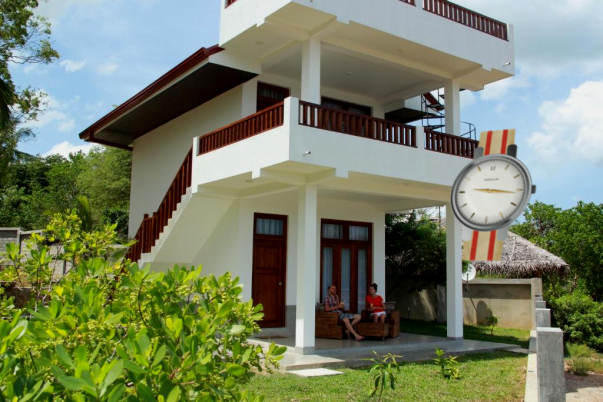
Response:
9h16
